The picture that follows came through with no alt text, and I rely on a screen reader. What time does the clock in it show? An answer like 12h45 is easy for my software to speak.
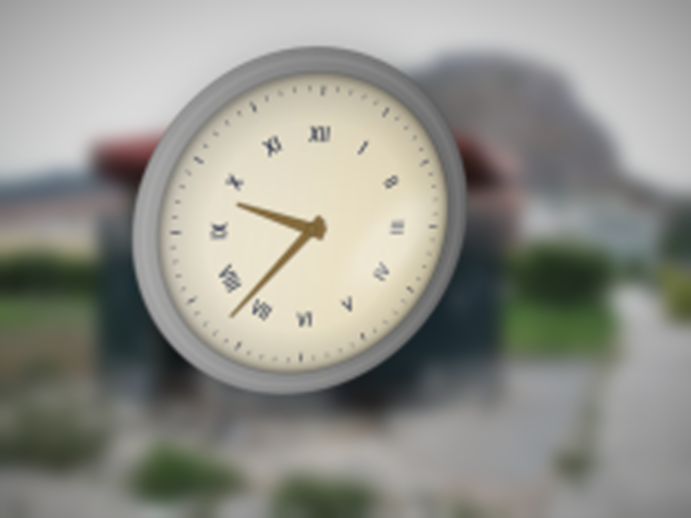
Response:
9h37
